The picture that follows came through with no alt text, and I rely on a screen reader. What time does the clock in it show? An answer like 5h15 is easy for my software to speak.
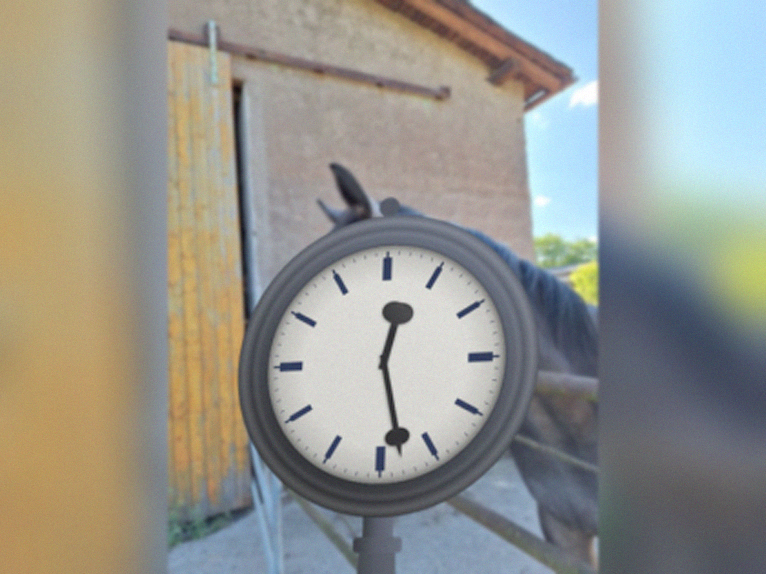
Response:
12h28
